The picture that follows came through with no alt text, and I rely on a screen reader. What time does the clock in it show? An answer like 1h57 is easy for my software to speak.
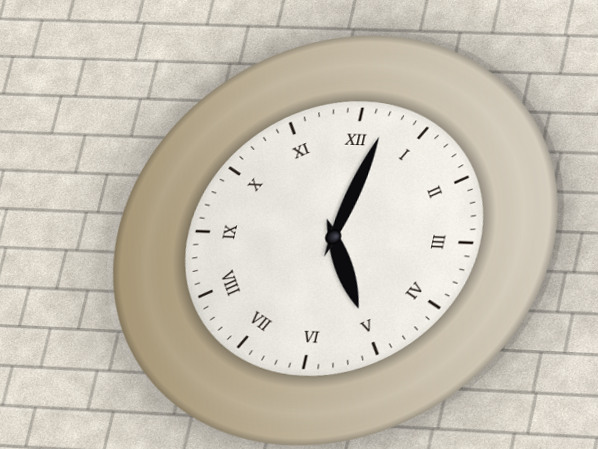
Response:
5h02
